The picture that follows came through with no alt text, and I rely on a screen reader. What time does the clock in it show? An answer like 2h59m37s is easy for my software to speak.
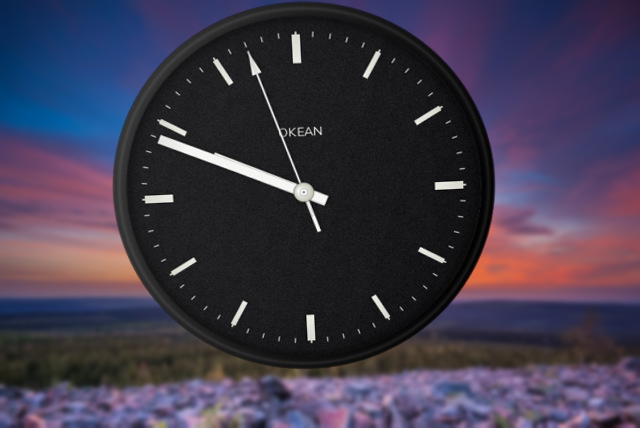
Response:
9h48m57s
